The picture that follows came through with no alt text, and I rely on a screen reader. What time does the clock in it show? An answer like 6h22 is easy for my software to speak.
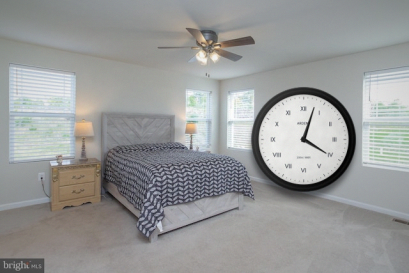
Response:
4h03
